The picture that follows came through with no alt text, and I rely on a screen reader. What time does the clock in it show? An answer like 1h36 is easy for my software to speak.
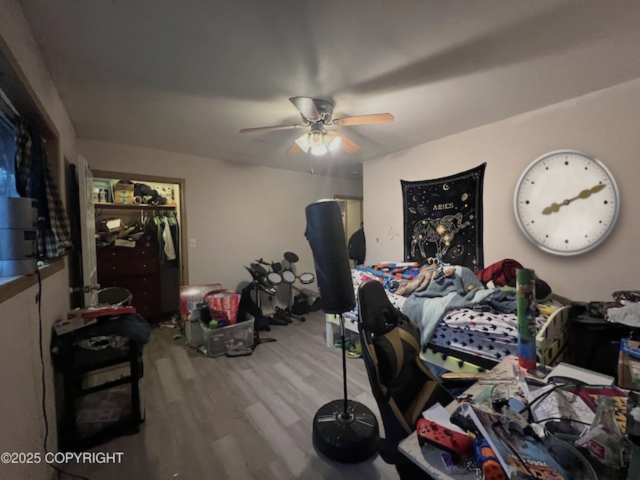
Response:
8h11
